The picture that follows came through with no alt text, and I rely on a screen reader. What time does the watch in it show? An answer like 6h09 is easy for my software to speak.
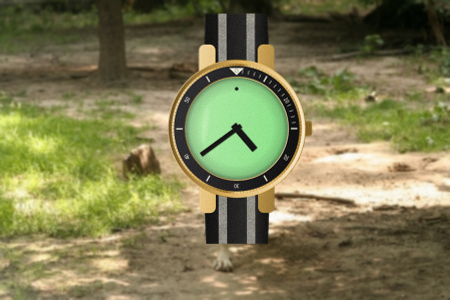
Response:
4h39
